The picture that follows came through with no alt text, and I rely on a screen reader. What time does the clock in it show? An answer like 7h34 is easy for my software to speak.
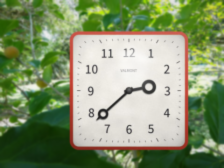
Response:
2h38
